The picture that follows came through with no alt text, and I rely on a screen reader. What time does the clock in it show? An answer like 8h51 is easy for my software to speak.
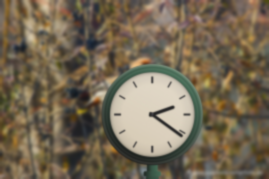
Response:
2h21
